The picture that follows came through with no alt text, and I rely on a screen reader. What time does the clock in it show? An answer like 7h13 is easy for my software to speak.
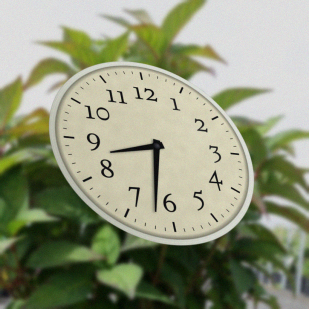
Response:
8h32
